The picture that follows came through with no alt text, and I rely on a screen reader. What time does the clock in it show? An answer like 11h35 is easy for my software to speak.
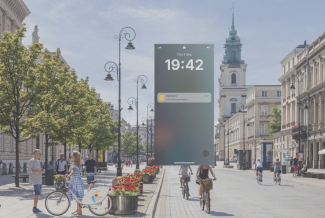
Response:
19h42
